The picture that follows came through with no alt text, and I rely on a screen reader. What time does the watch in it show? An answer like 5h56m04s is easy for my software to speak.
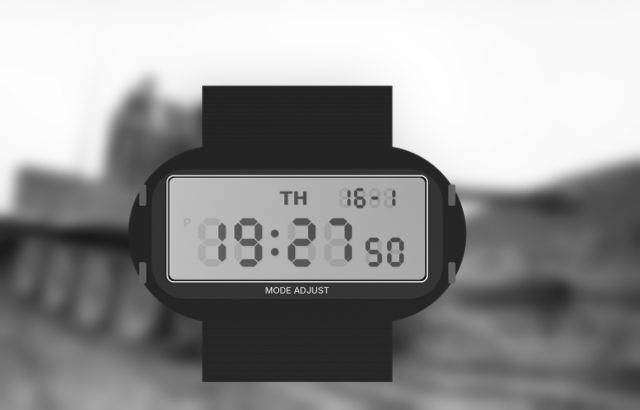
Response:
19h27m50s
